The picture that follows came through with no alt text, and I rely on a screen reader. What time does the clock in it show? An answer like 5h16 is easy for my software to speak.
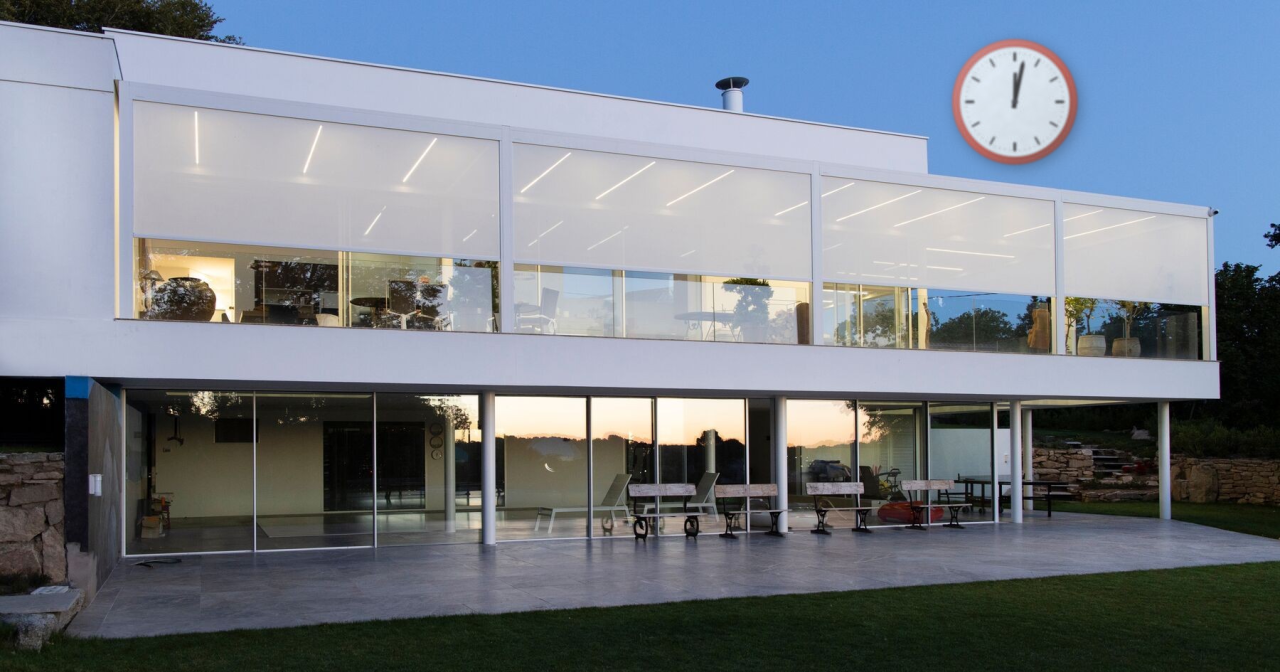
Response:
12h02
